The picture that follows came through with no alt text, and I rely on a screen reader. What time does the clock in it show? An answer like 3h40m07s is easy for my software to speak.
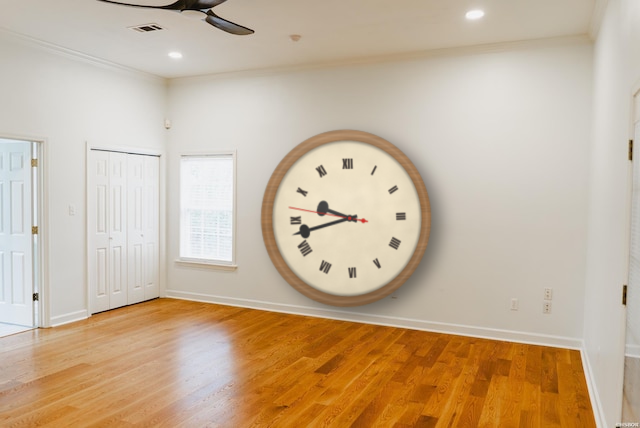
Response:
9h42m47s
